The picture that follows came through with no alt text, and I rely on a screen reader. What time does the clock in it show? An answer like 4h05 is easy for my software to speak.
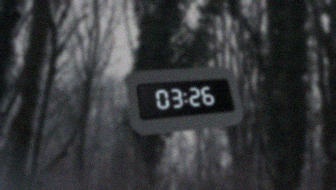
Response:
3h26
